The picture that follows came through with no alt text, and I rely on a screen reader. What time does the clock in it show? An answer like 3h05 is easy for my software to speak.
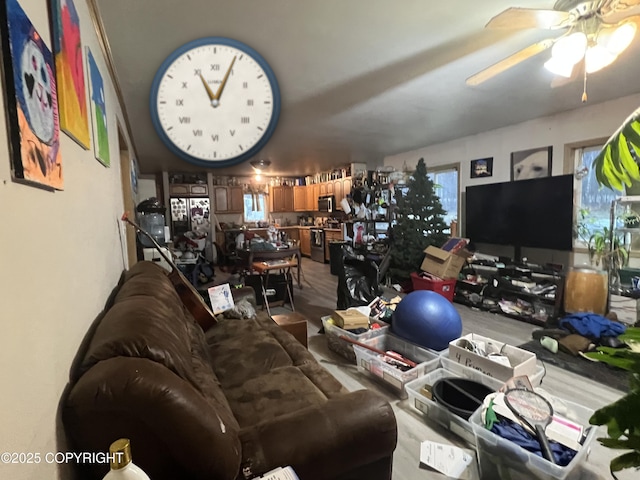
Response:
11h04
